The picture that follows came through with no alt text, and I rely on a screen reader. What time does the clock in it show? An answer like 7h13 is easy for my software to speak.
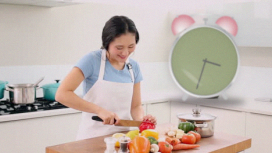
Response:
3h33
